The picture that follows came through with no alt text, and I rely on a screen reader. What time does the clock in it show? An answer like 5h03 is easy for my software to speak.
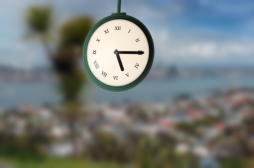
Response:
5h15
